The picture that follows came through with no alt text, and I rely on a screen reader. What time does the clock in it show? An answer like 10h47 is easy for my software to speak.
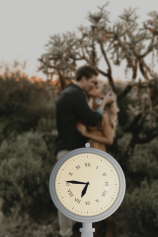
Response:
6h46
